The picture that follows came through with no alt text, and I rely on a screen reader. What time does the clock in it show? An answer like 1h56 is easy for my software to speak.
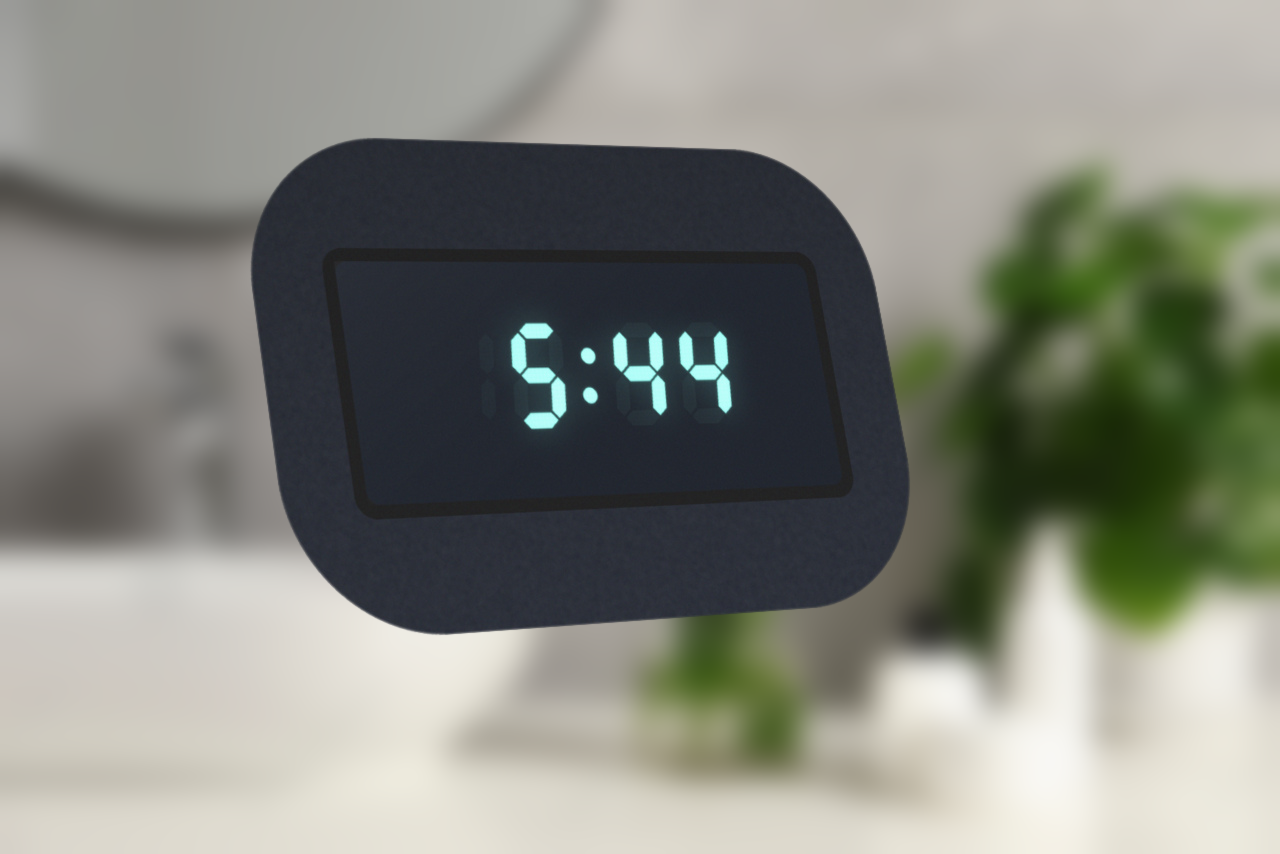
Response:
5h44
